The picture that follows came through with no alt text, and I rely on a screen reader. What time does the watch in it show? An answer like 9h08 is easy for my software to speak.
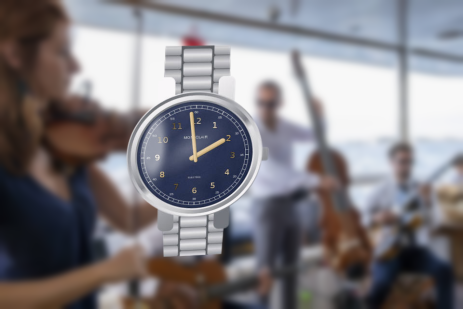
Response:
1h59
